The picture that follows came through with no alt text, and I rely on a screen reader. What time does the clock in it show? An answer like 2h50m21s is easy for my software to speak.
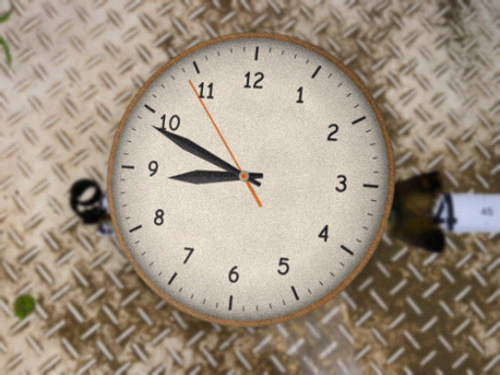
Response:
8h48m54s
